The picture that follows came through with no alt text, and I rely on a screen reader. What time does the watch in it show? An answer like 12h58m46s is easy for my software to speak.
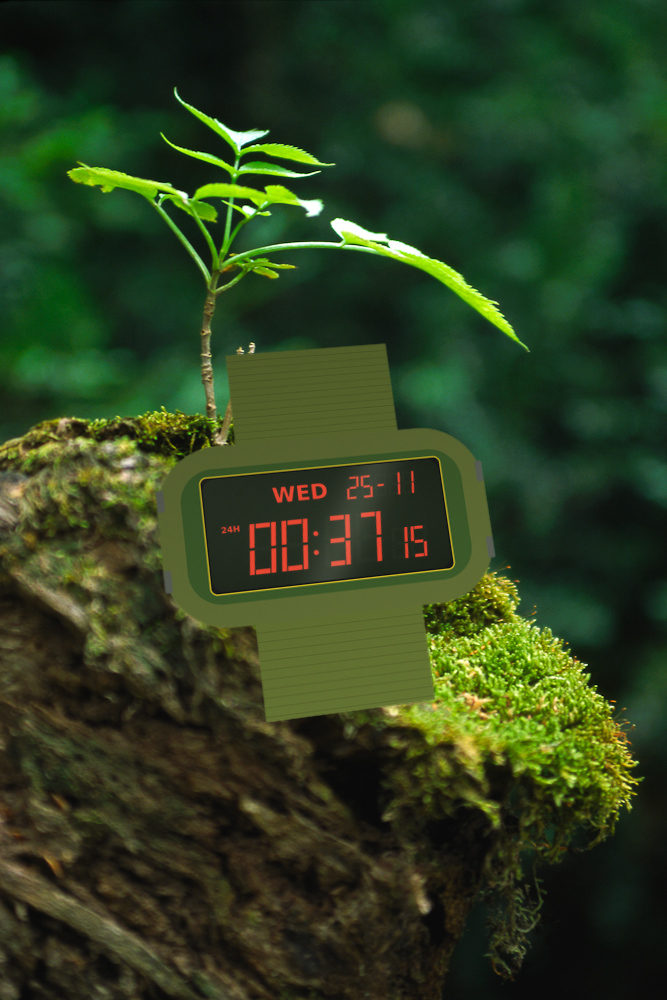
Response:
0h37m15s
